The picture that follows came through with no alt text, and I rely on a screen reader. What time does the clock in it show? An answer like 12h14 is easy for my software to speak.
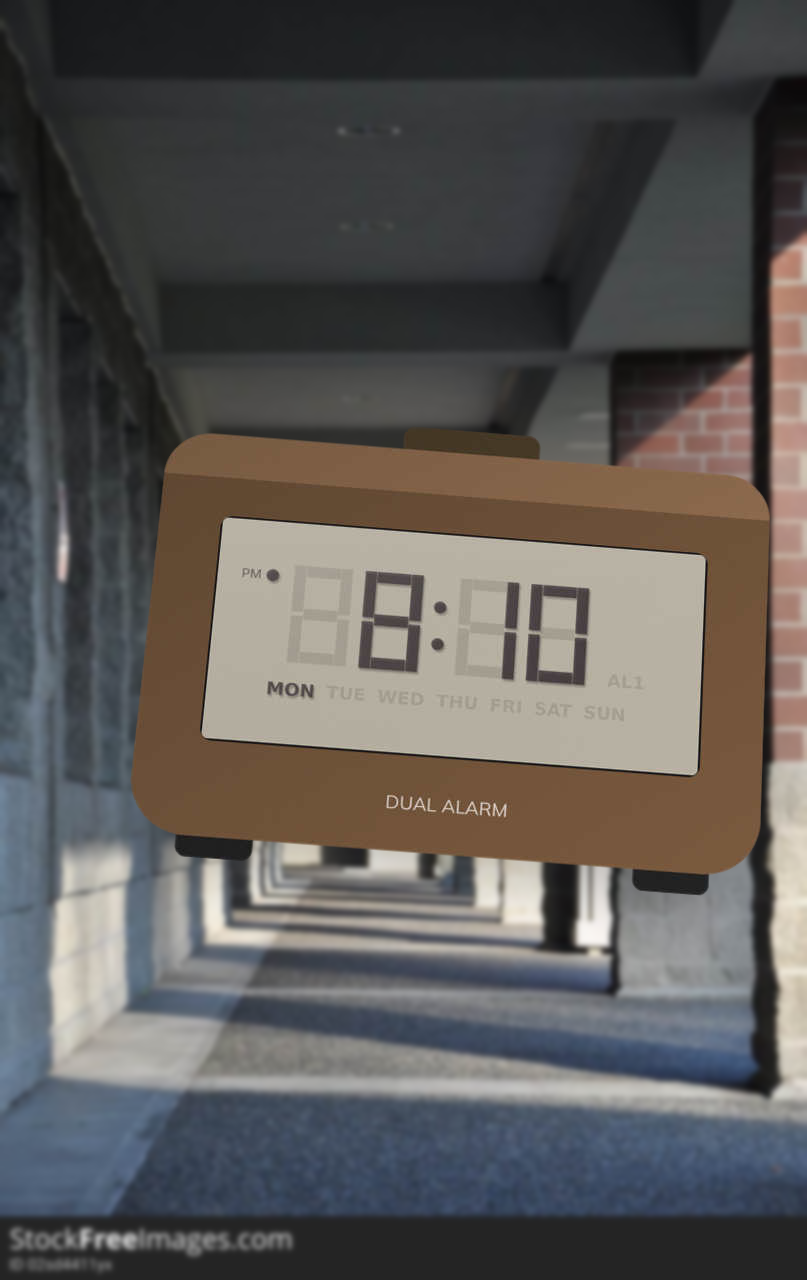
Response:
8h10
